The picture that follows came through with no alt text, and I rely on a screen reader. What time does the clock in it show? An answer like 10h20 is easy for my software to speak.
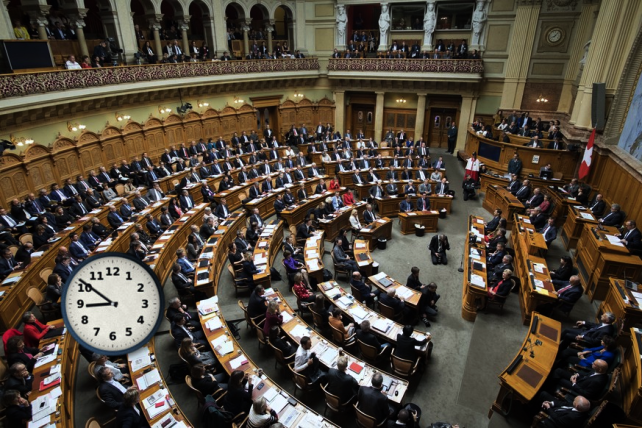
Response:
8h51
